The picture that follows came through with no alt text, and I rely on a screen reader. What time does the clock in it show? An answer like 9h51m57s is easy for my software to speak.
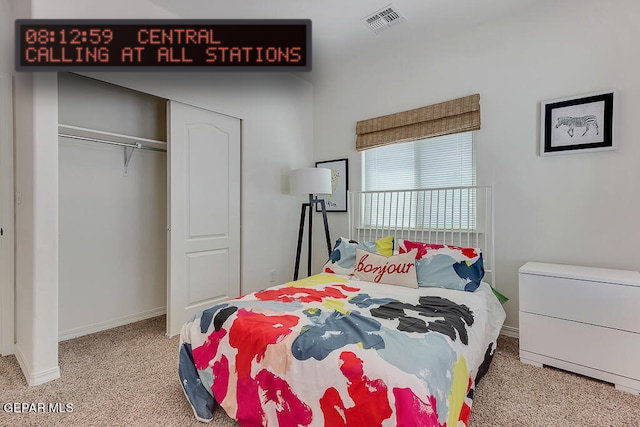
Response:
8h12m59s
